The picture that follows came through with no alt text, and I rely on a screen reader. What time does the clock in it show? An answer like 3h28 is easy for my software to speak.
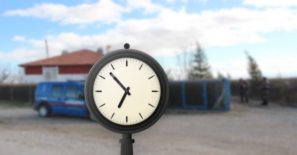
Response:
6h53
